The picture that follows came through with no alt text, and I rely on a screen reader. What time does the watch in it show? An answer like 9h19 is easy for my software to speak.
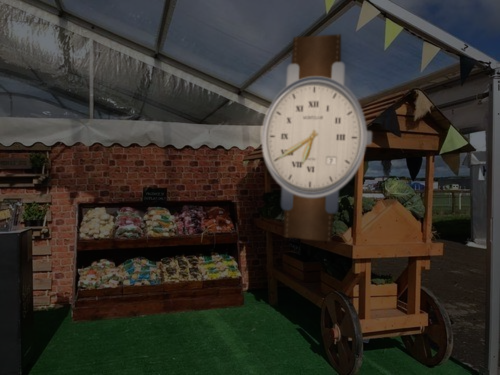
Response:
6h40
